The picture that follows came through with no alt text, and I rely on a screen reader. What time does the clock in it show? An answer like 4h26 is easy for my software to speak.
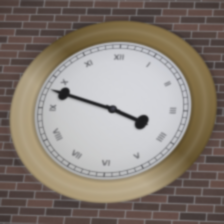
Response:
3h48
